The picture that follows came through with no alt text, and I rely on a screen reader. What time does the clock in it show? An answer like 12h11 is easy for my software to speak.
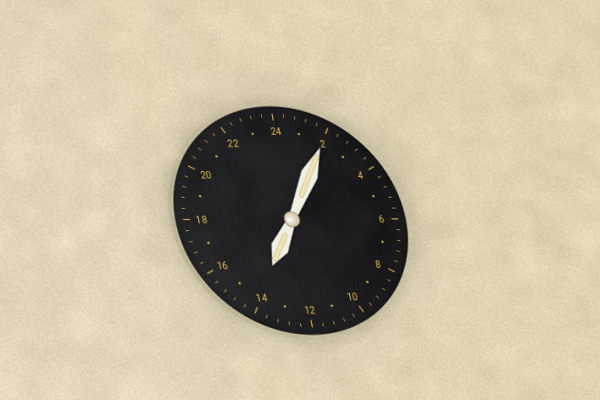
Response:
14h05
